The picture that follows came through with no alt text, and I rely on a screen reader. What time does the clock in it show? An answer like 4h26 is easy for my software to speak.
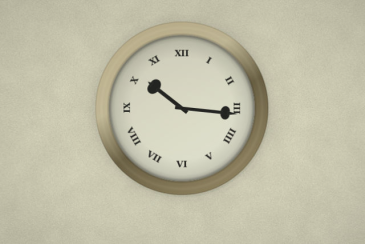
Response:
10h16
